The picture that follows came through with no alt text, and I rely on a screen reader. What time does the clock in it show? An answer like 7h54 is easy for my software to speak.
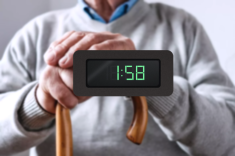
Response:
1h58
